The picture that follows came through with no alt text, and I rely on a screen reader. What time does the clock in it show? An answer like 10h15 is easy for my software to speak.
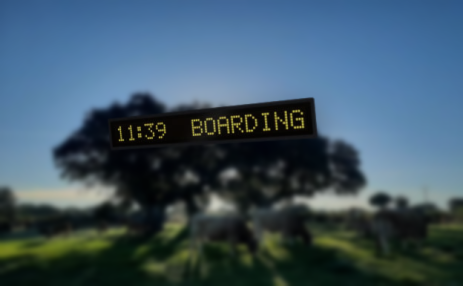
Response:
11h39
